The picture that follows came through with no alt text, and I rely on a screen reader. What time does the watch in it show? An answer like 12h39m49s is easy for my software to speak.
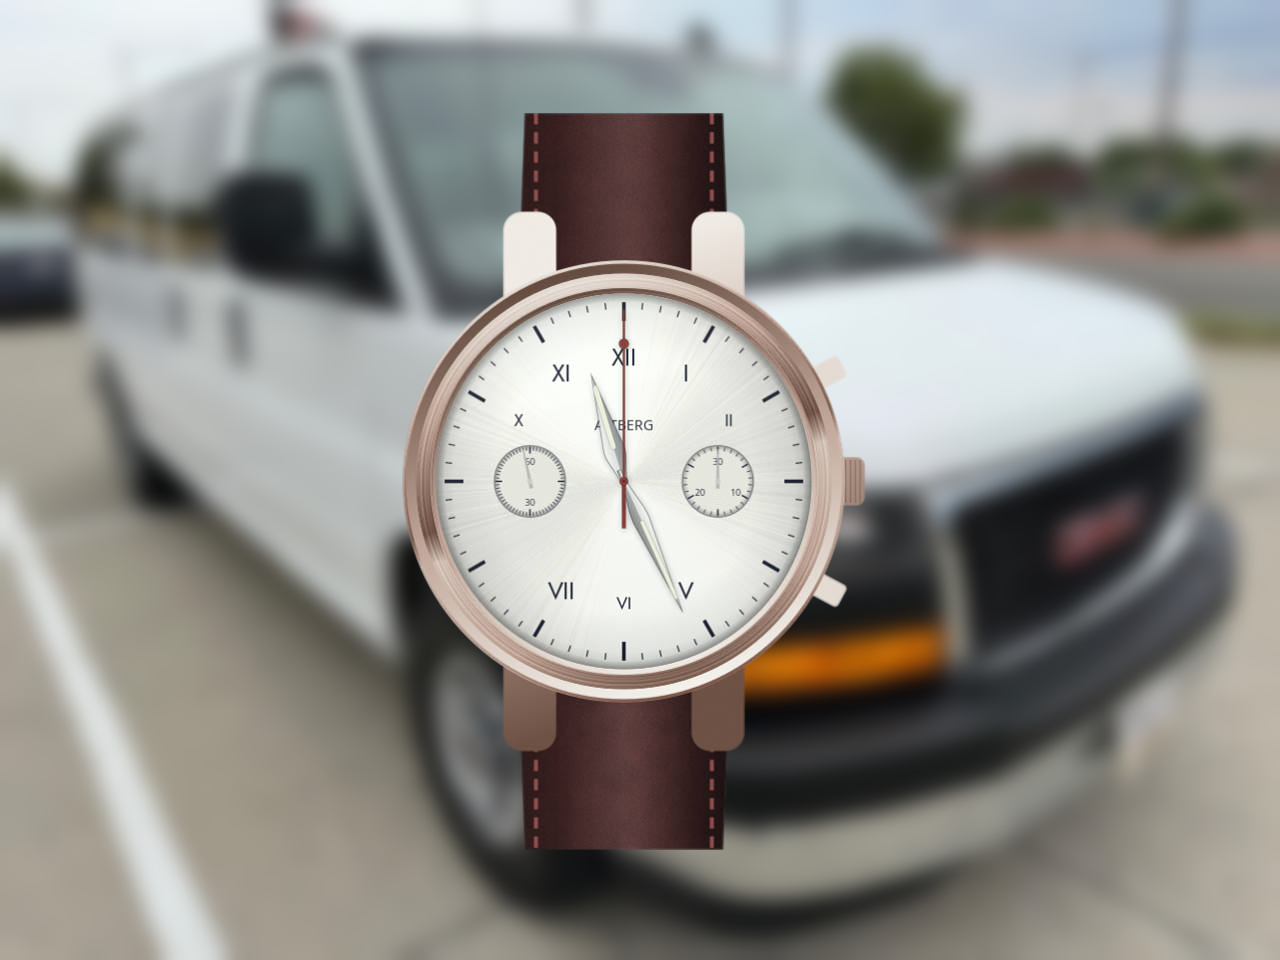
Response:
11h25m58s
